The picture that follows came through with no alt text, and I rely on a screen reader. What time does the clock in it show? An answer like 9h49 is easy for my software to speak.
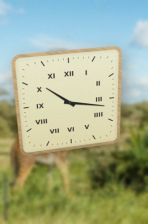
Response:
10h17
